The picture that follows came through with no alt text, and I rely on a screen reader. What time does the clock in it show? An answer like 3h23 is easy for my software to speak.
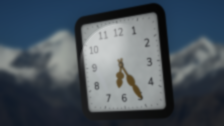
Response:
6h25
